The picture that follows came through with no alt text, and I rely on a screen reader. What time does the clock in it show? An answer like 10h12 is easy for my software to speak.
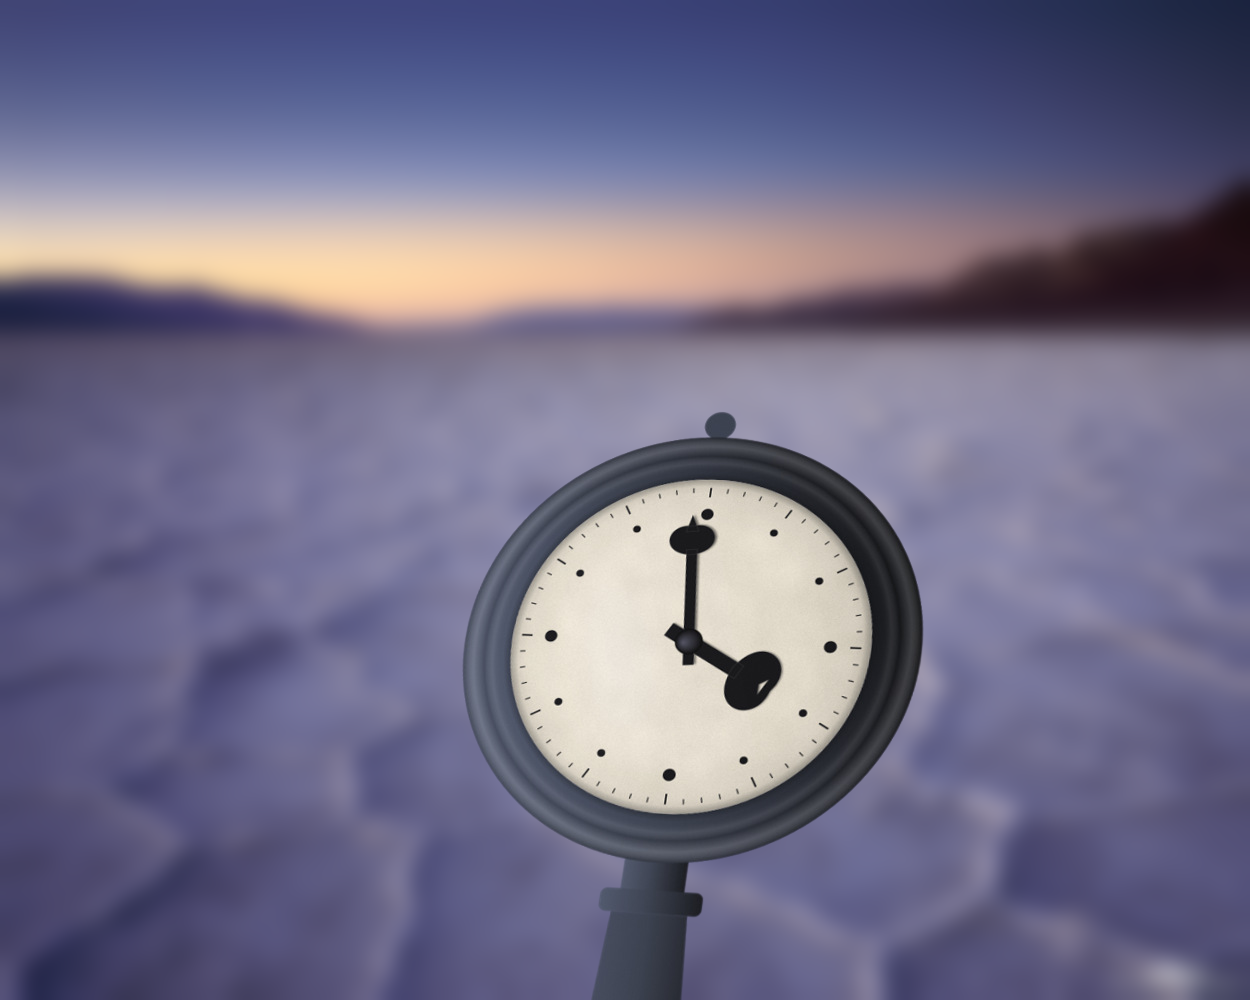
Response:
3h59
